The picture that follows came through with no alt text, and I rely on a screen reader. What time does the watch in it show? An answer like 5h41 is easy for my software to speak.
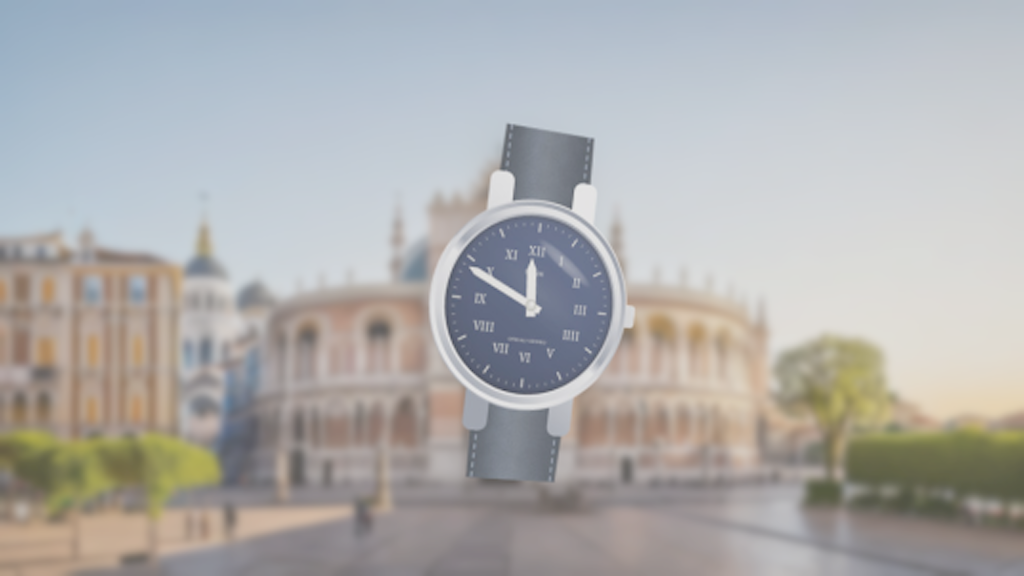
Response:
11h49
